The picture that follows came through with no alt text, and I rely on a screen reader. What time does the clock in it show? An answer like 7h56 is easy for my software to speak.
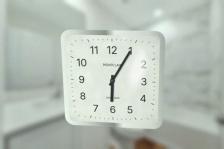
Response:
6h05
